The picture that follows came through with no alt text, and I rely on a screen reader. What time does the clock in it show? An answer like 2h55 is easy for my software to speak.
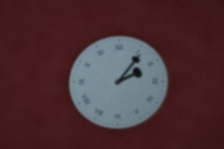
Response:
2h06
